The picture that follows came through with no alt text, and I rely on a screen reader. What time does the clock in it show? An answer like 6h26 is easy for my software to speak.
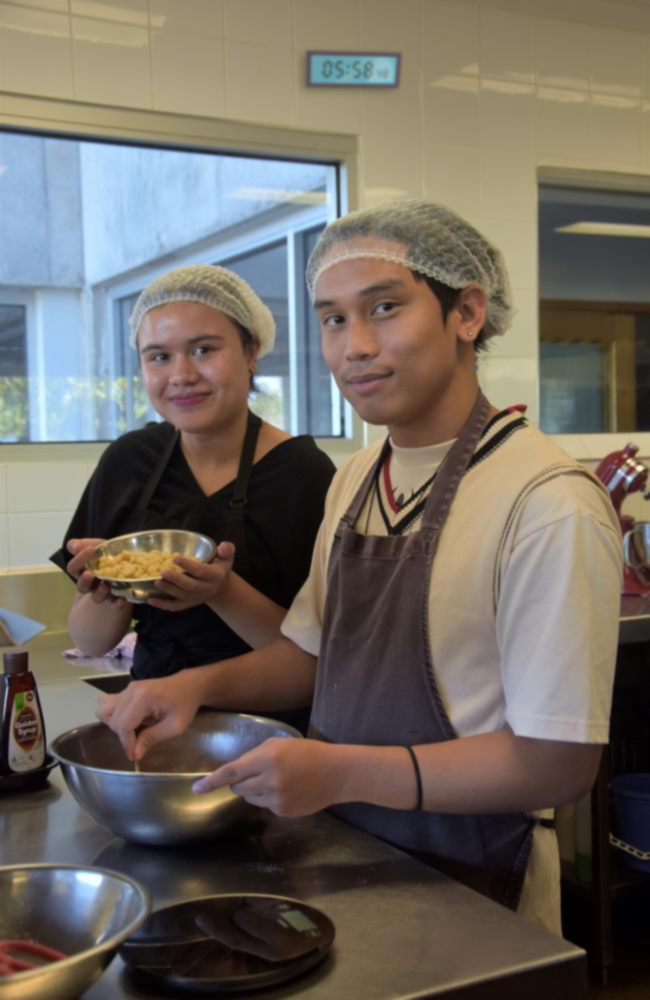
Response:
5h58
